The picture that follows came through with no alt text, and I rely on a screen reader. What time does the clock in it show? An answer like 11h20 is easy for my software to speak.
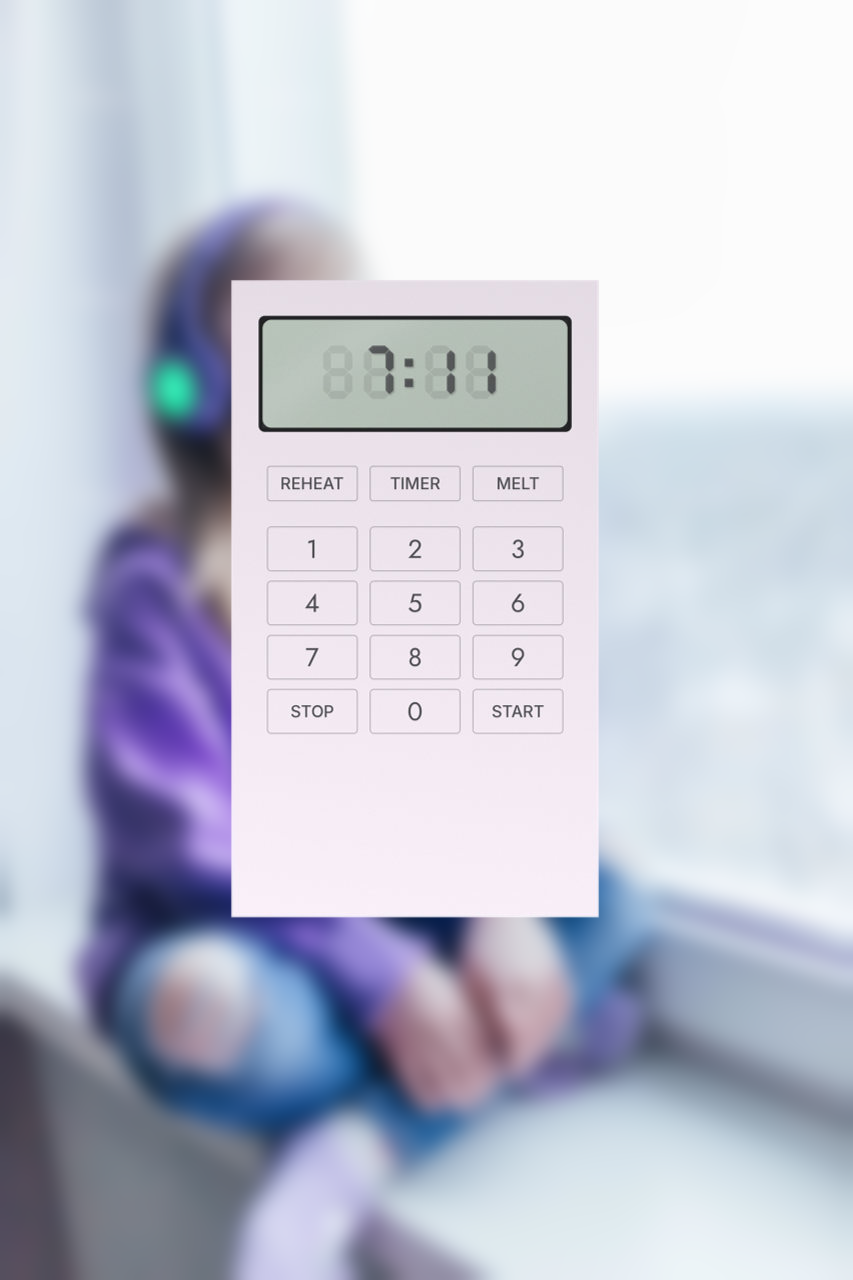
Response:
7h11
